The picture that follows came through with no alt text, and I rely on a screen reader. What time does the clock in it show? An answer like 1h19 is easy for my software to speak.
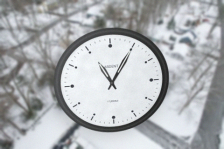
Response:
11h05
